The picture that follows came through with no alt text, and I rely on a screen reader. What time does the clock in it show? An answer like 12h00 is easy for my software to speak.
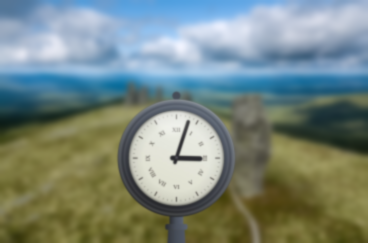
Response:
3h03
